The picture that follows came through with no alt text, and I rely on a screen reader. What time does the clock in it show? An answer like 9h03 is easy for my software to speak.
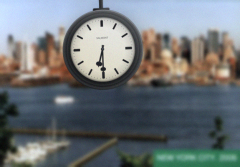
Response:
6h30
